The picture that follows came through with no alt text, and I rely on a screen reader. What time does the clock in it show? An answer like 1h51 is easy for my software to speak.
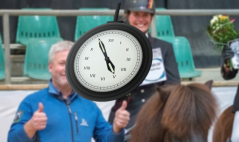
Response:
4h55
